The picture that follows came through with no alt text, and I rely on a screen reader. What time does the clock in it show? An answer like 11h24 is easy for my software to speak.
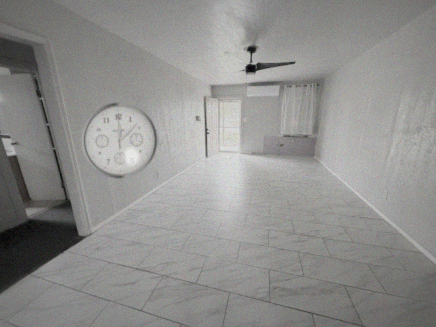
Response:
12h08
